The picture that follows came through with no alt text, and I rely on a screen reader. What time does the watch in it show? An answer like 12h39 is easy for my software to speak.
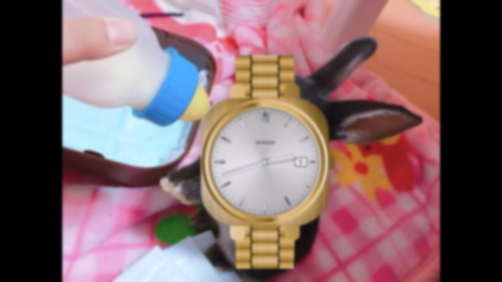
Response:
2h42
